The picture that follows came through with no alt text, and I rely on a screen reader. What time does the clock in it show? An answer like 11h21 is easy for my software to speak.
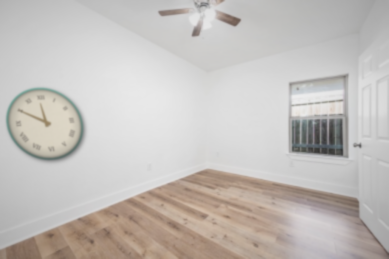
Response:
11h50
